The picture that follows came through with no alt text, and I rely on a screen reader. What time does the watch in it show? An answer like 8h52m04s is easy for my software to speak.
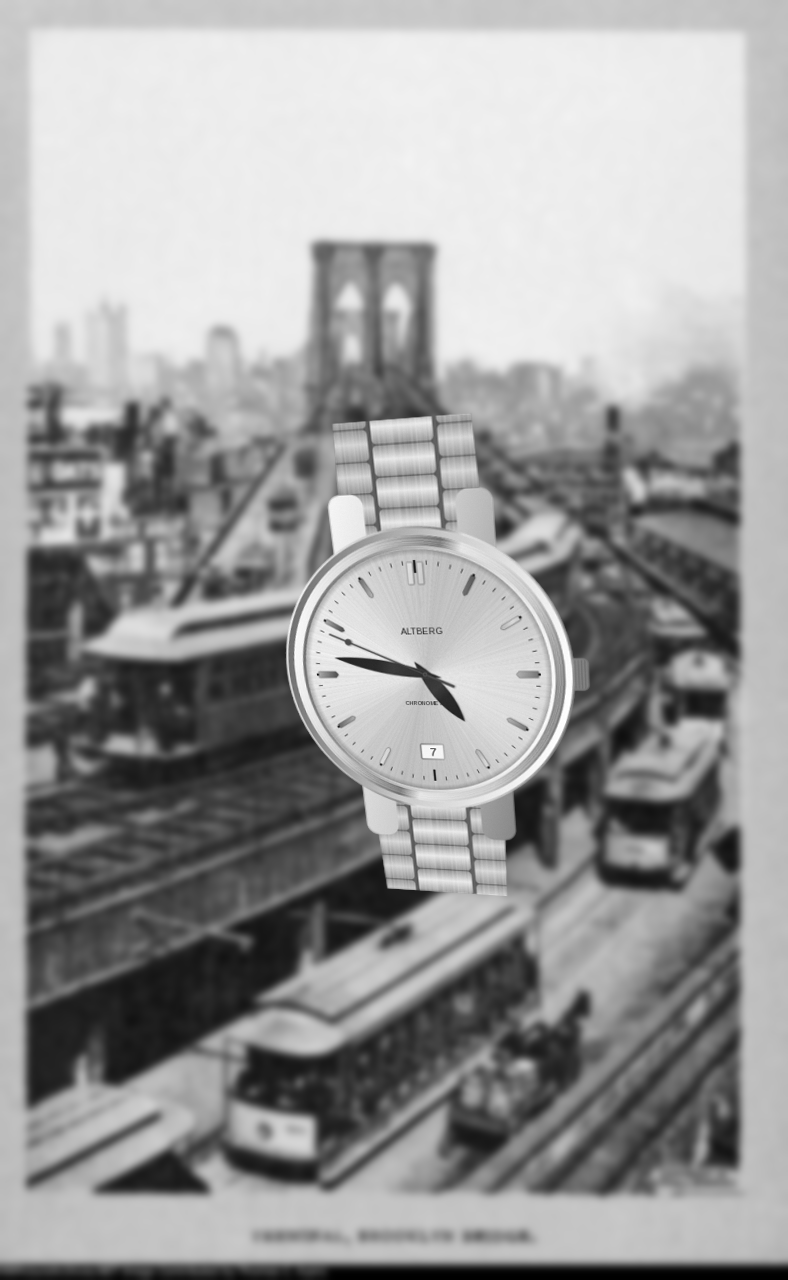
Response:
4h46m49s
